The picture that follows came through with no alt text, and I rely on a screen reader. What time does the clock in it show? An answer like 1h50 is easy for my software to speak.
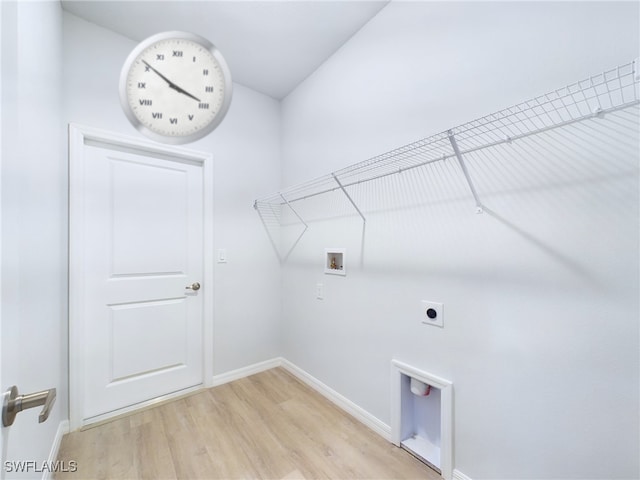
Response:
3h51
